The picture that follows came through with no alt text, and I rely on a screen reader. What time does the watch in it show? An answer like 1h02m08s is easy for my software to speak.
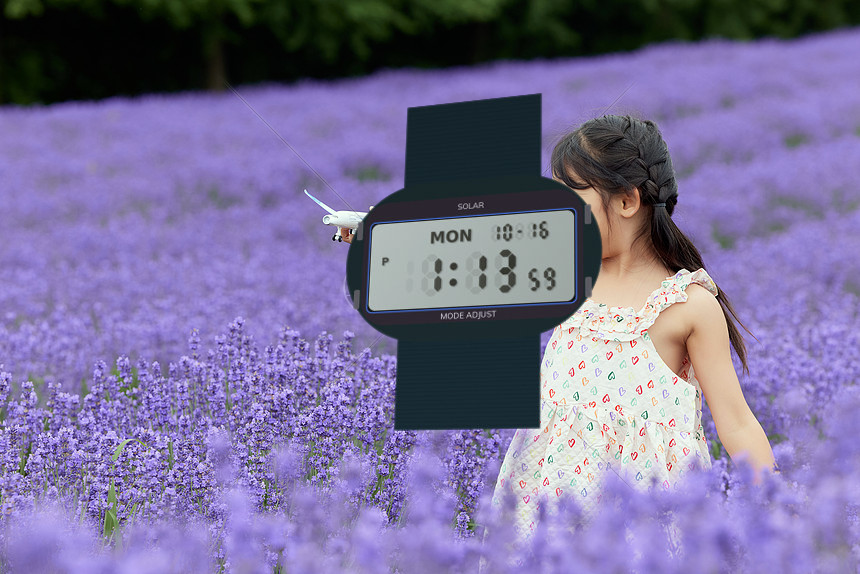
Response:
1h13m59s
